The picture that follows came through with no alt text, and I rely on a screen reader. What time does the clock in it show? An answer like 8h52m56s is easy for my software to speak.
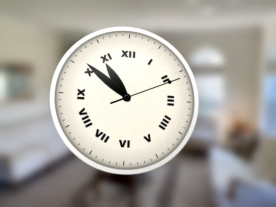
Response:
10h51m11s
